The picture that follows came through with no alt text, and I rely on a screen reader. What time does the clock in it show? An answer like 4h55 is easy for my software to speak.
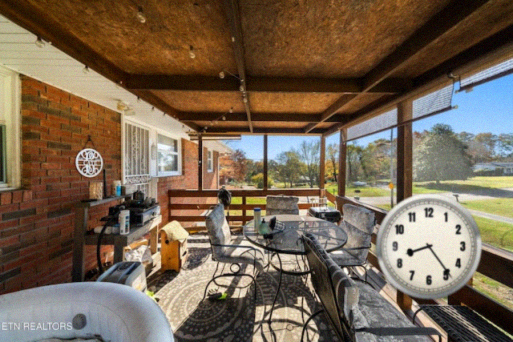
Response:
8h24
